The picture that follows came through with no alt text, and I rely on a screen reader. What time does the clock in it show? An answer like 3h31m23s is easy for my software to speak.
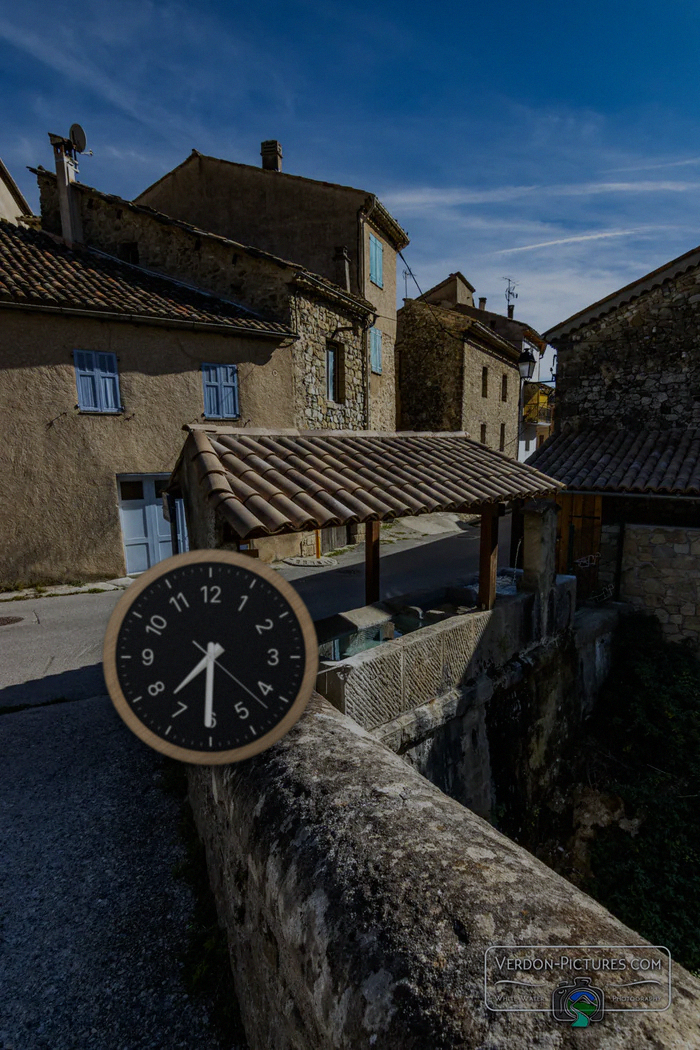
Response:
7h30m22s
